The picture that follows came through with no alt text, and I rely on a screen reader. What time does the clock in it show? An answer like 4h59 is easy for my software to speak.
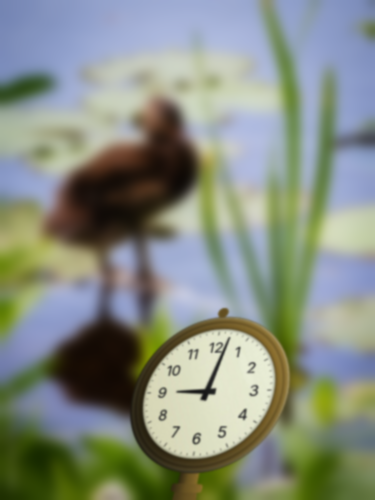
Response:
9h02
